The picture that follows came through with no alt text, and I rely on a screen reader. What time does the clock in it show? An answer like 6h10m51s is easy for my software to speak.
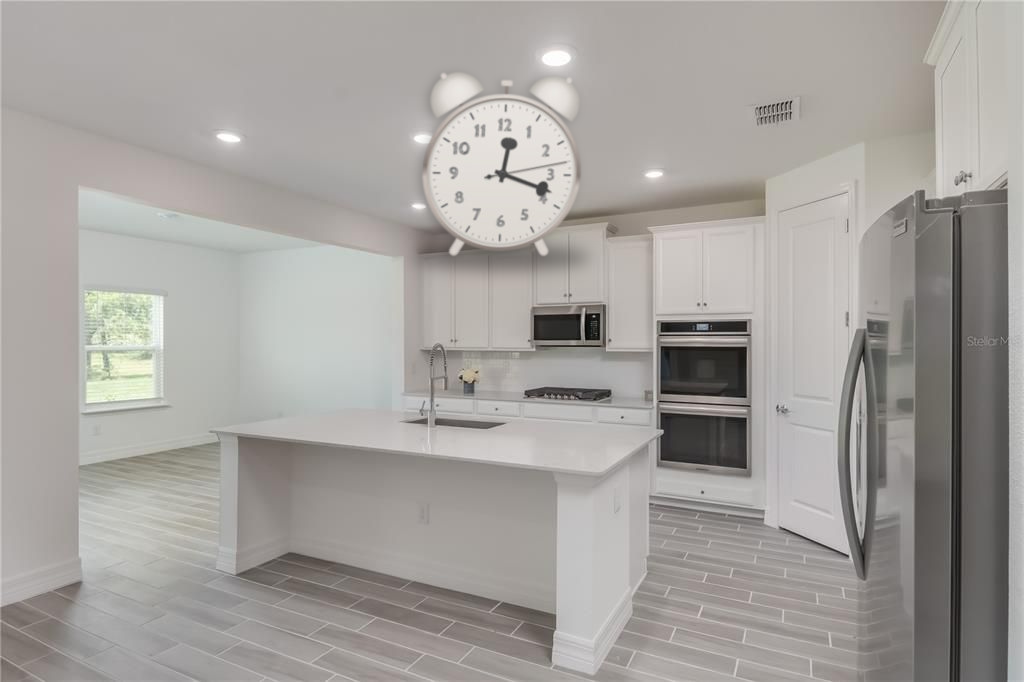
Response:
12h18m13s
